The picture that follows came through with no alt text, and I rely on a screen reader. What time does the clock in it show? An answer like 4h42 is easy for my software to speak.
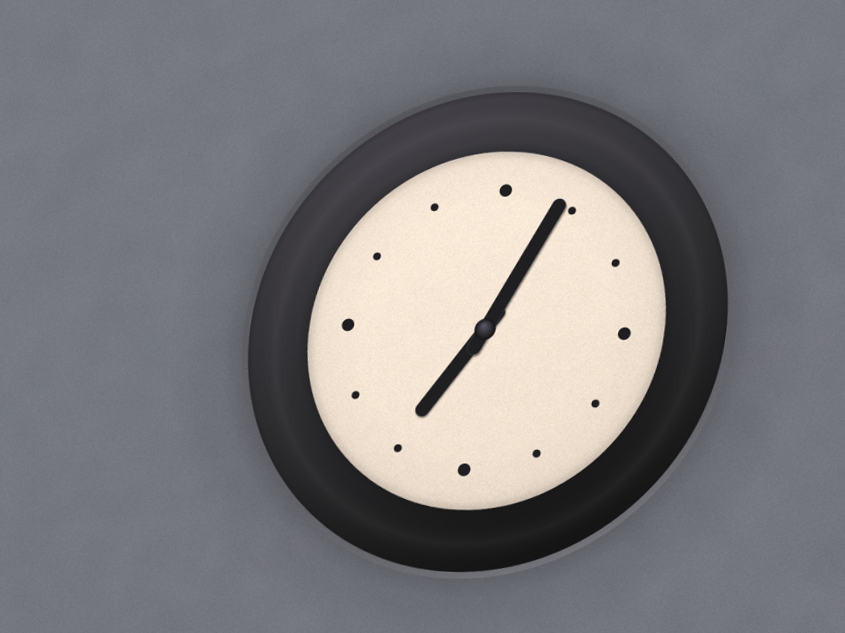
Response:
7h04
